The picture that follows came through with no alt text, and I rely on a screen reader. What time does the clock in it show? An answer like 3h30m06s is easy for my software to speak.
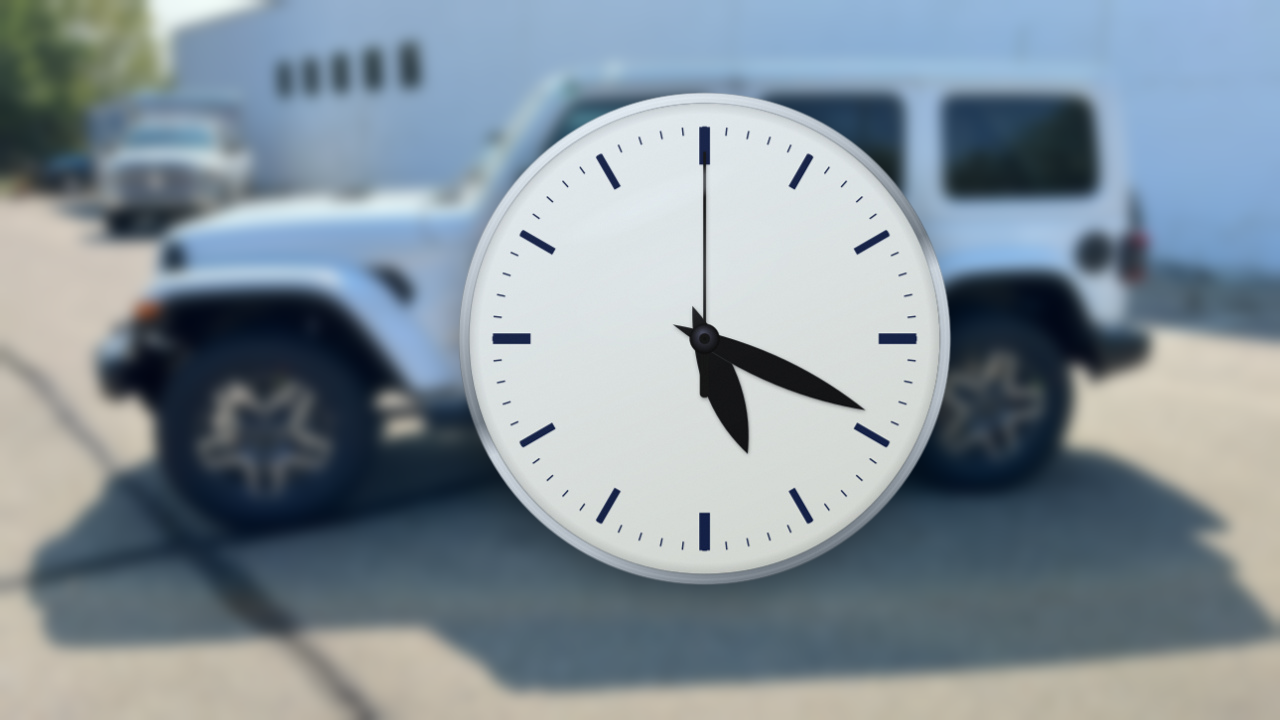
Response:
5h19m00s
